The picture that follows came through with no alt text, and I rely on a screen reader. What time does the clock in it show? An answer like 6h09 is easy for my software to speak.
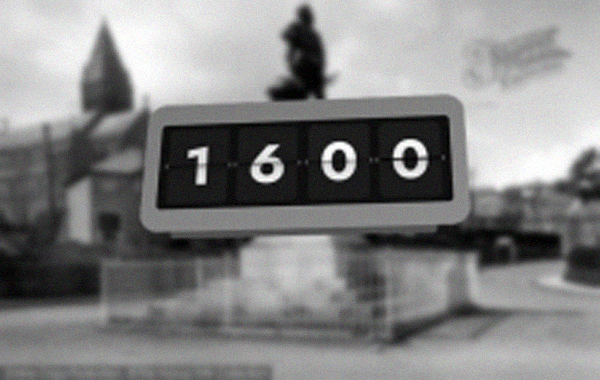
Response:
16h00
